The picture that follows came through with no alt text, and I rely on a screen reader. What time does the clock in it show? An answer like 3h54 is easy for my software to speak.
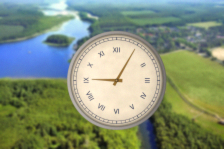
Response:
9h05
